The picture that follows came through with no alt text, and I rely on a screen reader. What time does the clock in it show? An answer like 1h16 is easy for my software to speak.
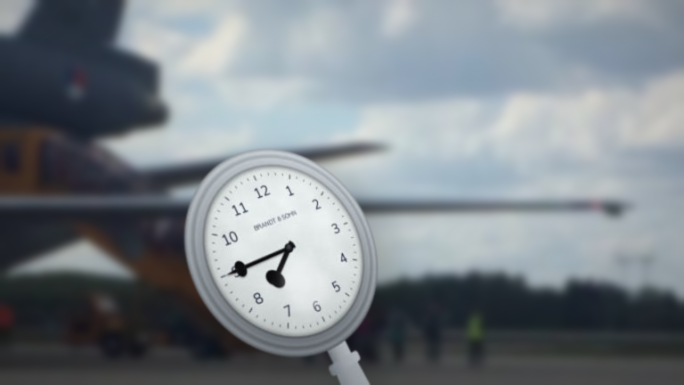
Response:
7h45
